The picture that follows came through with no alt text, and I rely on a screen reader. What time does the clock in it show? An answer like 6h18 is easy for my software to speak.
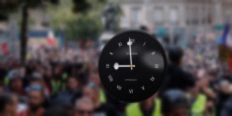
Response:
8h59
